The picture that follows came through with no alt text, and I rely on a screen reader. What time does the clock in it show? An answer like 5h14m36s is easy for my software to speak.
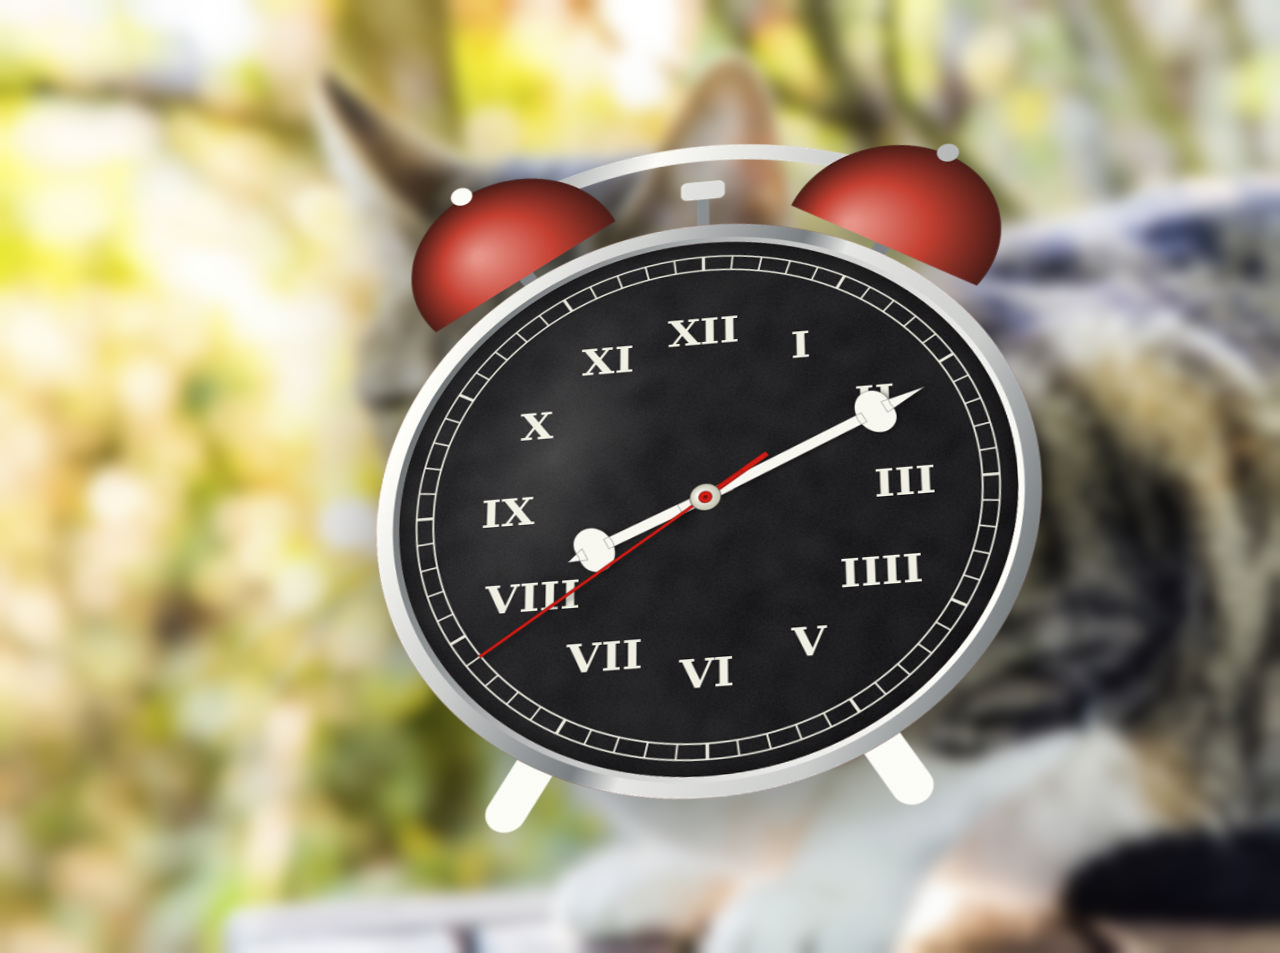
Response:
8h10m39s
